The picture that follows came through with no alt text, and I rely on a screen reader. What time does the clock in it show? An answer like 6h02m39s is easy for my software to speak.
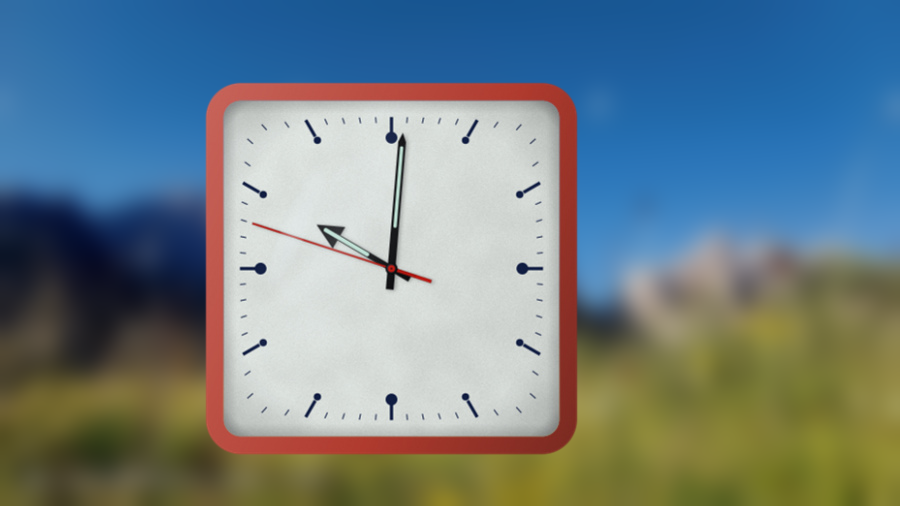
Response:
10h00m48s
